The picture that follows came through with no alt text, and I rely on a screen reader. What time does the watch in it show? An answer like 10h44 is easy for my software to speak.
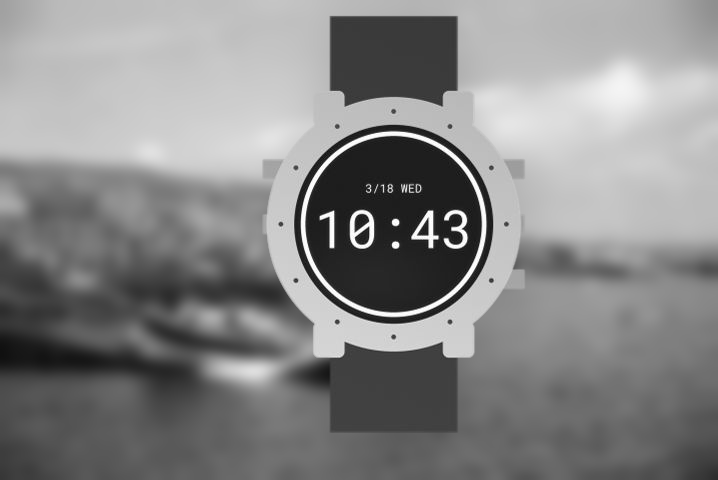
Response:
10h43
